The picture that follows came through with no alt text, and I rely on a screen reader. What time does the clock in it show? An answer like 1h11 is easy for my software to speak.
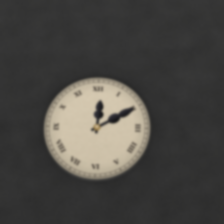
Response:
12h10
